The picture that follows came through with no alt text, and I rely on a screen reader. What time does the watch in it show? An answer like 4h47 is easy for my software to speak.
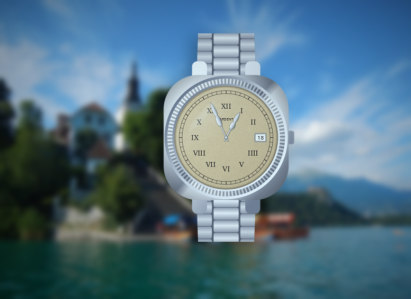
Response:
12h56
